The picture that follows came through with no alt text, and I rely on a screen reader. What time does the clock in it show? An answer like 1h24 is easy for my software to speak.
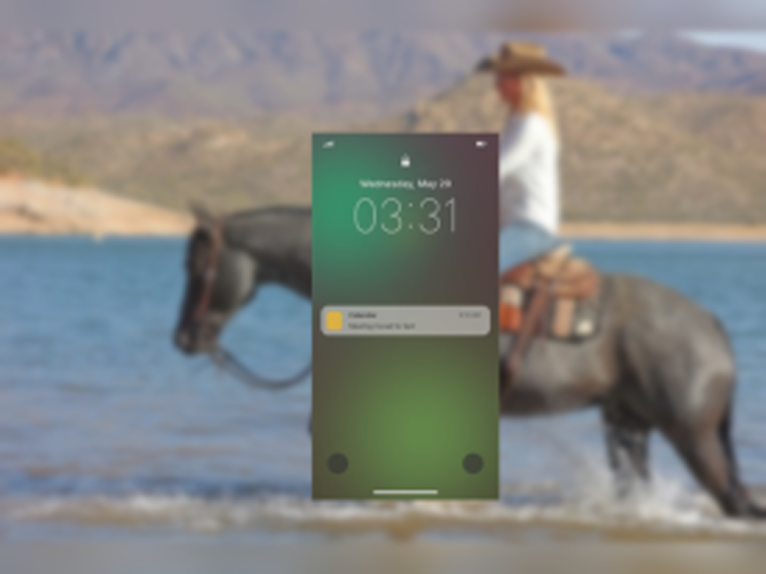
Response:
3h31
